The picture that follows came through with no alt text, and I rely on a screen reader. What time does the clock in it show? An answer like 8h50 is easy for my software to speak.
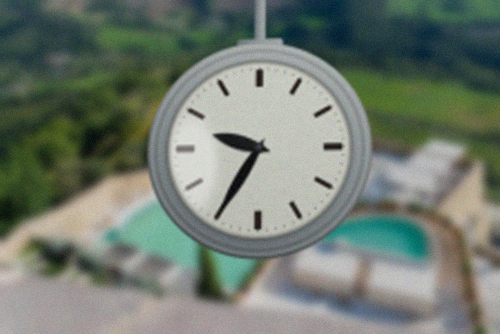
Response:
9h35
